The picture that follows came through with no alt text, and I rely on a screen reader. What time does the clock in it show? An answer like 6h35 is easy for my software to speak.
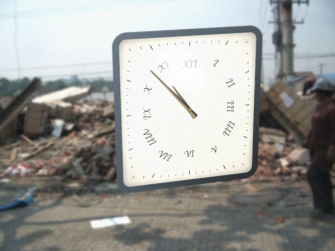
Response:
10h53
